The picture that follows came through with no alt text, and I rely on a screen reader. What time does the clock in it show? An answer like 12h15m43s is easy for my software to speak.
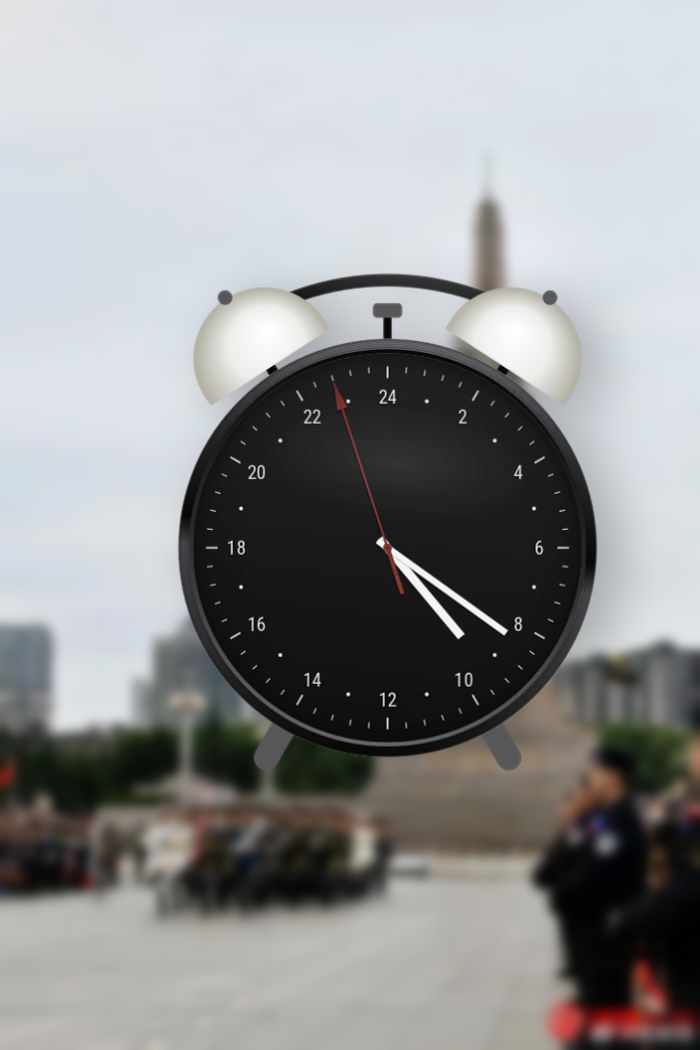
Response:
9h20m57s
